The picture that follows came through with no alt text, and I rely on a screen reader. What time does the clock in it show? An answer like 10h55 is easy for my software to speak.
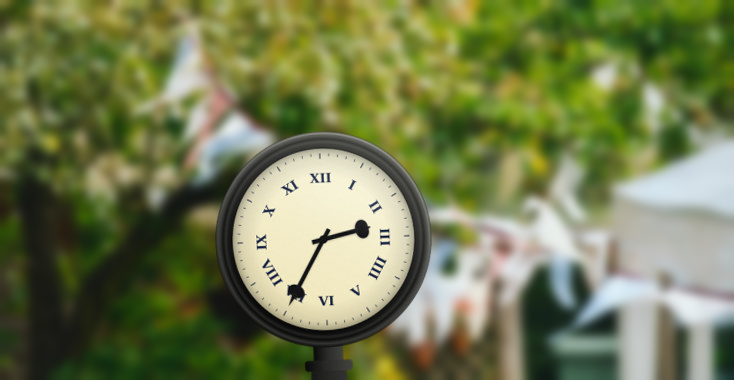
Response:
2h35
